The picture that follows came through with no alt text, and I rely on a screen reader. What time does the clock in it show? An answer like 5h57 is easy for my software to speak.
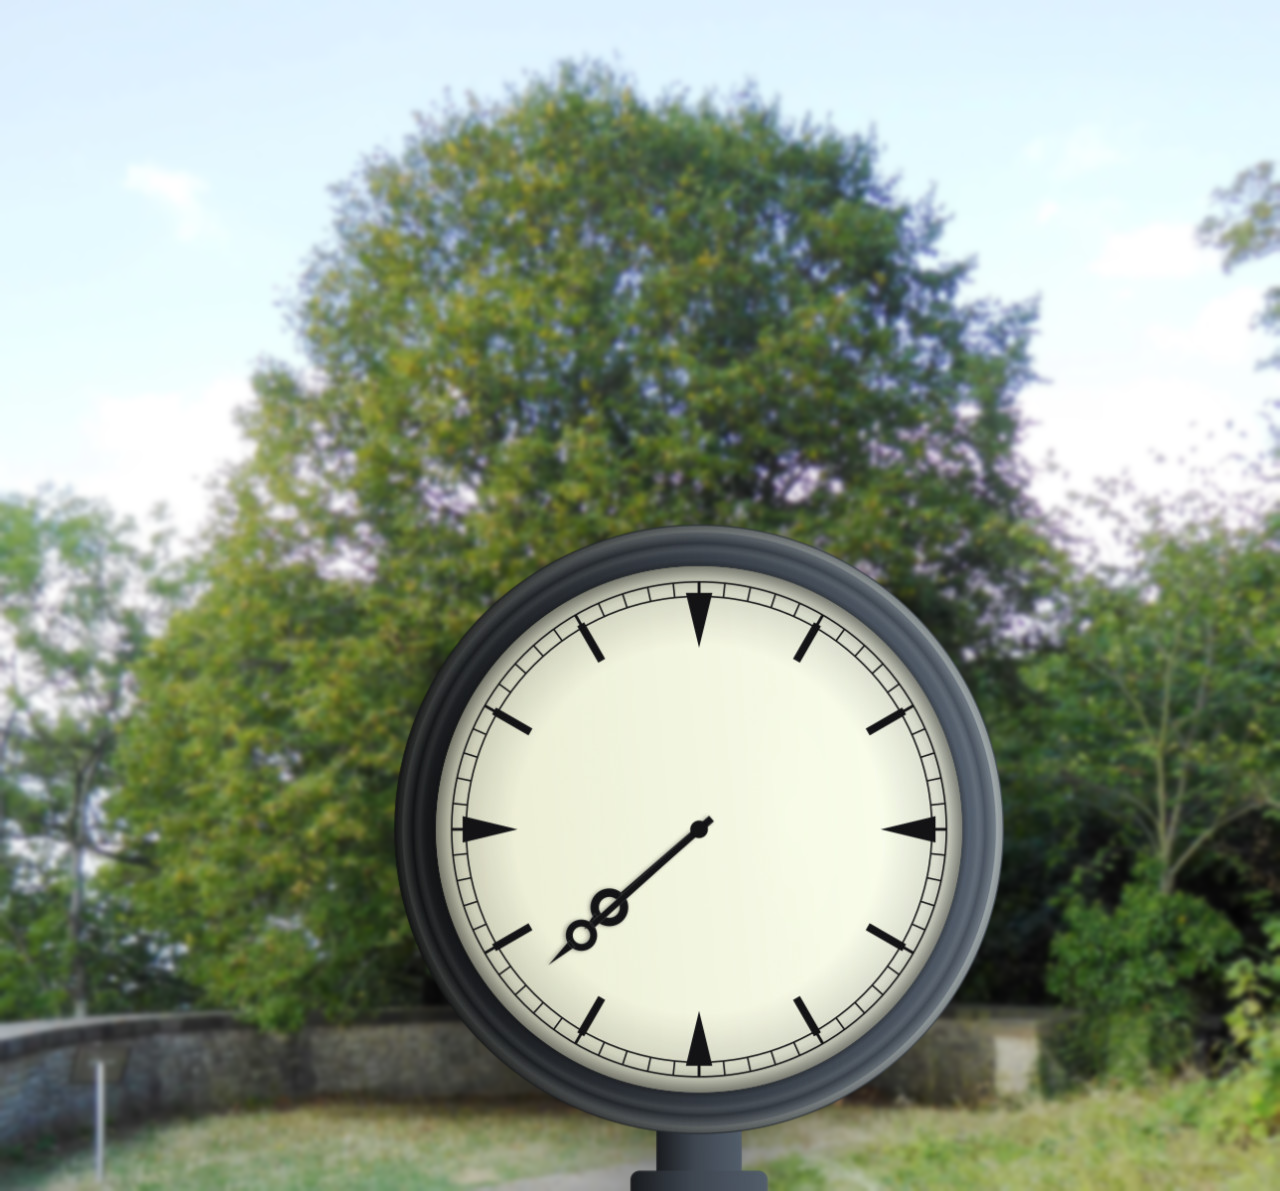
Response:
7h38
